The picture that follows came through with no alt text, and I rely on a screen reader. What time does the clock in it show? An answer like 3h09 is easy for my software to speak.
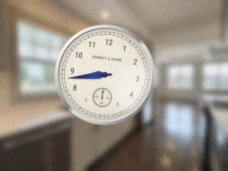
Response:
8h43
